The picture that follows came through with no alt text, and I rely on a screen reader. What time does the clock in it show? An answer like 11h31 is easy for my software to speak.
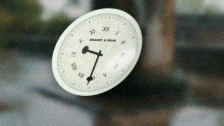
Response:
9h31
